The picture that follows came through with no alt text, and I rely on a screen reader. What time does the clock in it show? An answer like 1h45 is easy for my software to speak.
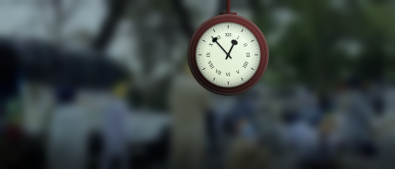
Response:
12h53
